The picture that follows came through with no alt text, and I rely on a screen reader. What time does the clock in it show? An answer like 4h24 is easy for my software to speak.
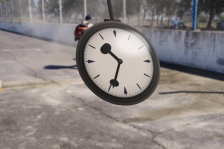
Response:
10h34
